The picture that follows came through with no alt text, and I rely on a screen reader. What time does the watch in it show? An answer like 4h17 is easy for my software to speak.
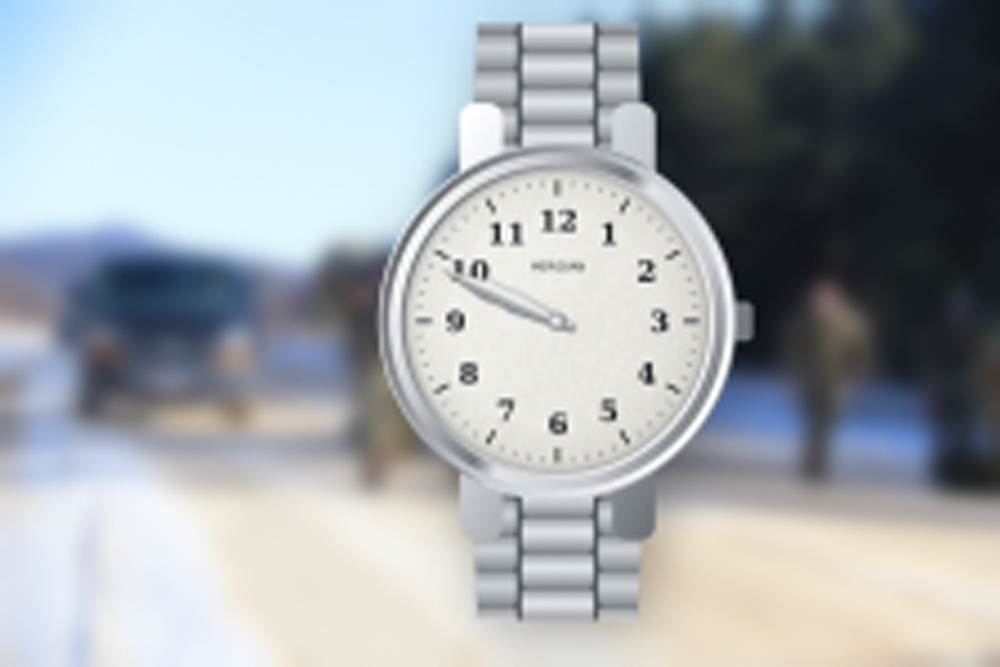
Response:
9h49
